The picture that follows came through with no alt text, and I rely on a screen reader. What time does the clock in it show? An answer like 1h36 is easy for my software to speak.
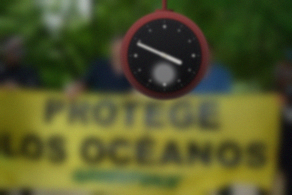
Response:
3h49
